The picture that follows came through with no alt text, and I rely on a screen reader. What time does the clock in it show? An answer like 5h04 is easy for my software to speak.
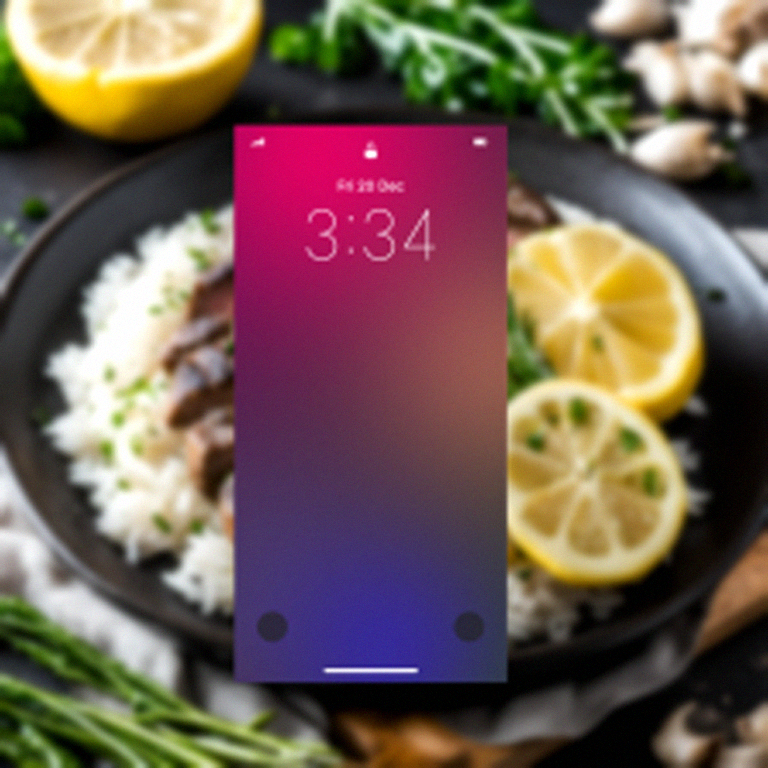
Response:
3h34
